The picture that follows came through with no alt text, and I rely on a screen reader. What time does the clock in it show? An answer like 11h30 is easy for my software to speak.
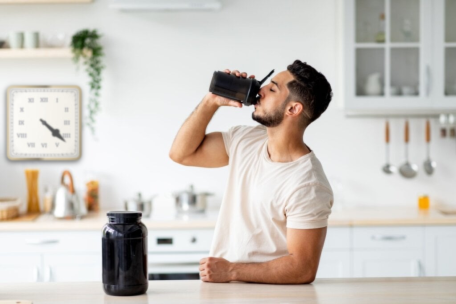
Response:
4h22
